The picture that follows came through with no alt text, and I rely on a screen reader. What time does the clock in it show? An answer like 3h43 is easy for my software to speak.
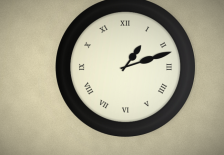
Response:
1h12
